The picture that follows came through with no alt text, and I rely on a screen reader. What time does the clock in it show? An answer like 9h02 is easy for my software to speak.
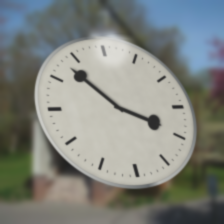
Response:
3h53
